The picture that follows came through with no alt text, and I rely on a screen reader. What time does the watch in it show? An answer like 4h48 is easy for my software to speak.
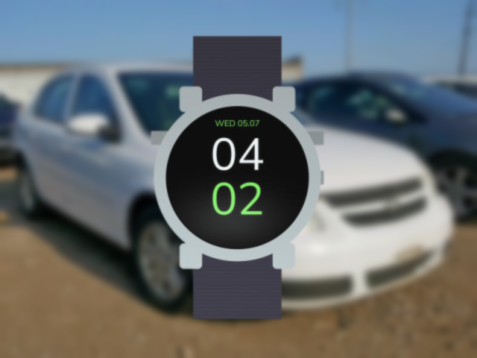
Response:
4h02
